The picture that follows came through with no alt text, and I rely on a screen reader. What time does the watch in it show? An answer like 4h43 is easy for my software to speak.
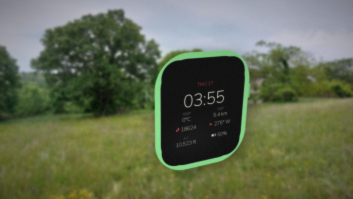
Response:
3h55
